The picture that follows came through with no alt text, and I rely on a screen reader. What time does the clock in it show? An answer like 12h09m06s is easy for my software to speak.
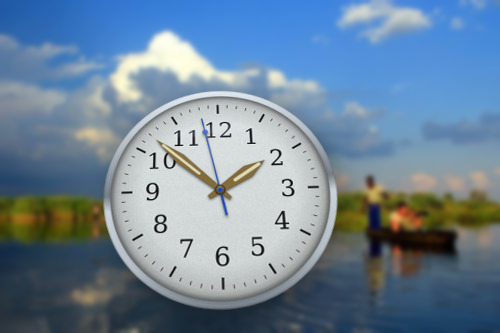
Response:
1h51m58s
